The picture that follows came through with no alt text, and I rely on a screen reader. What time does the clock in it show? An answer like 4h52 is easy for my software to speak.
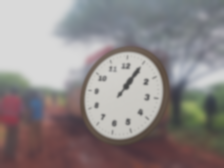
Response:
1h05
